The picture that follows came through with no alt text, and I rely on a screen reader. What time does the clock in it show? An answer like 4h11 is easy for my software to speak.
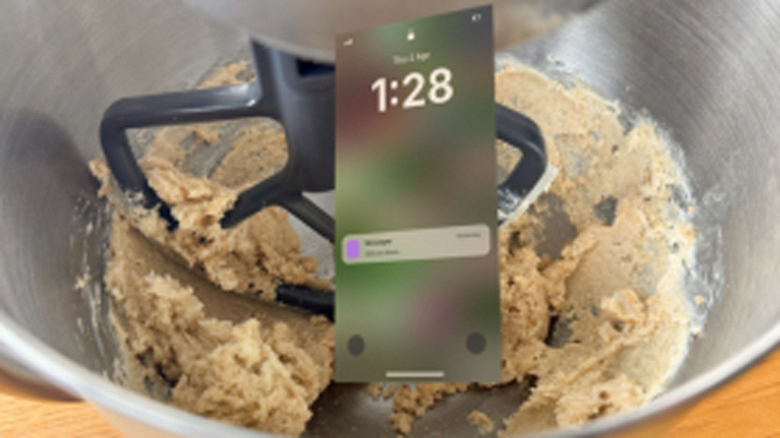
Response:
1h28
